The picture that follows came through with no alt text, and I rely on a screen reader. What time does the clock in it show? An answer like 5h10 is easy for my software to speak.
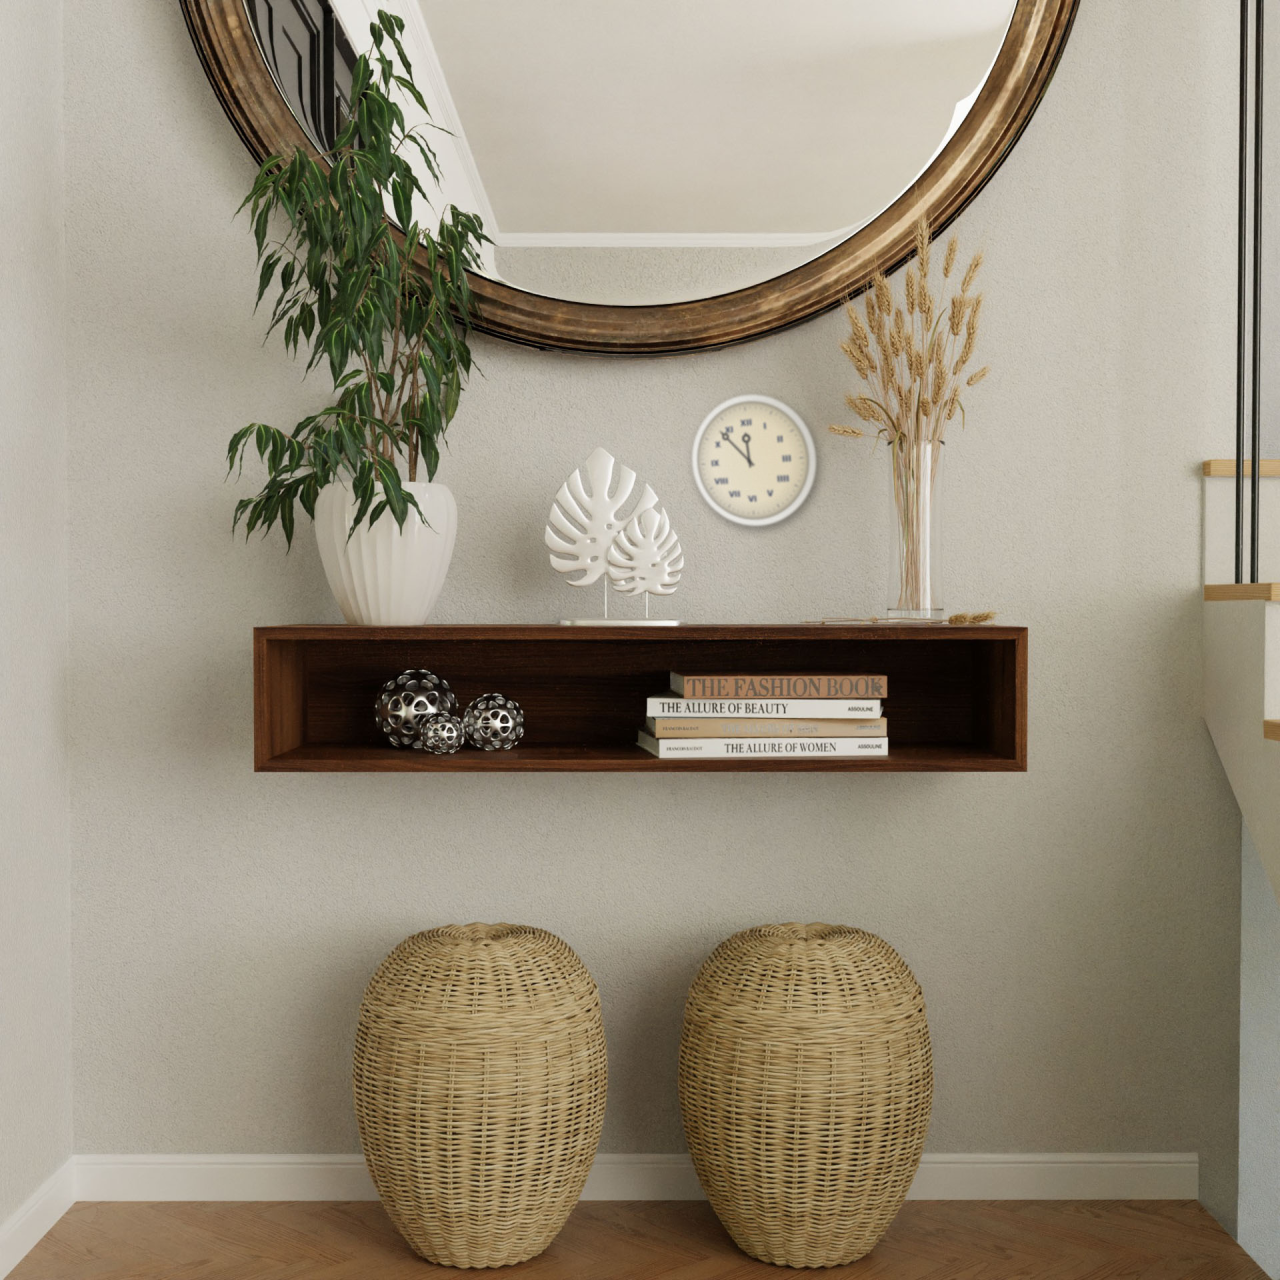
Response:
11h53
